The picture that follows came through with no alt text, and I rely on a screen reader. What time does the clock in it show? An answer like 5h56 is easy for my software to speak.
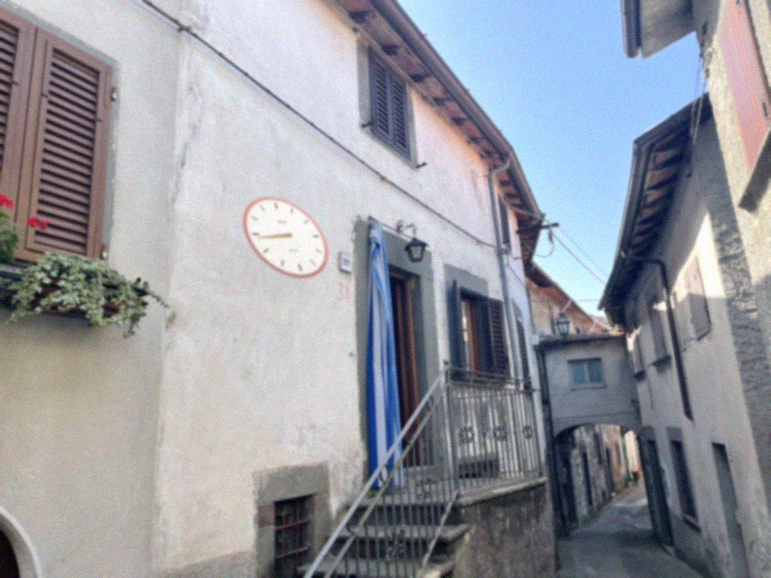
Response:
8h44
